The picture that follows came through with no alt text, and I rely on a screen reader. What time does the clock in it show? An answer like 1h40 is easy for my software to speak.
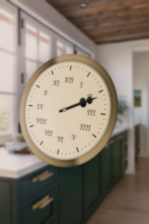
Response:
2h11
